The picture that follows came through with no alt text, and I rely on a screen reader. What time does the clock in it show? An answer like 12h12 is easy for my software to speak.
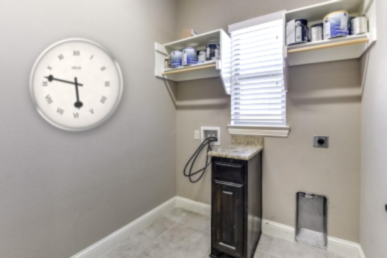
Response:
5h47
